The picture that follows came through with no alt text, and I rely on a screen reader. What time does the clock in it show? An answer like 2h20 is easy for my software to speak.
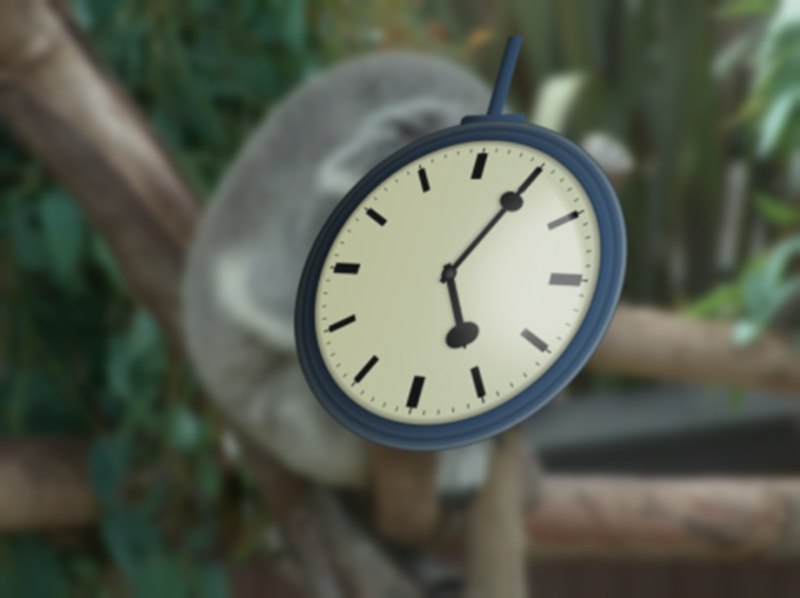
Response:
5h05
